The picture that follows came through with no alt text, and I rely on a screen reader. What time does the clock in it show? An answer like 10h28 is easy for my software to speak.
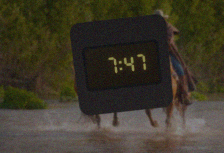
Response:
7h47
